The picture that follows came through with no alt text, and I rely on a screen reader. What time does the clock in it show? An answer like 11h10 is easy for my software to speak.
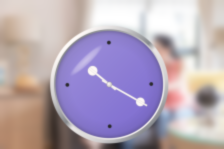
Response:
10h20
